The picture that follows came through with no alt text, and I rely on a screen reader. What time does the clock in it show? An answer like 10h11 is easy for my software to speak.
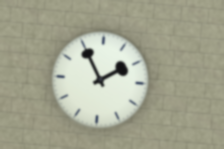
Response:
1h55
